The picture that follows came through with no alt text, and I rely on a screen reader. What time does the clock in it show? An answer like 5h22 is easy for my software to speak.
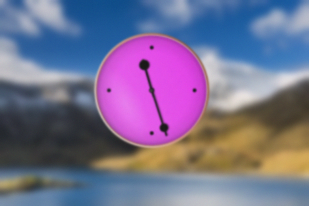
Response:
11h27
